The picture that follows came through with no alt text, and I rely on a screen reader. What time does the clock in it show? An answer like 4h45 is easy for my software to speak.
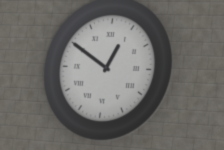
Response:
12h50
